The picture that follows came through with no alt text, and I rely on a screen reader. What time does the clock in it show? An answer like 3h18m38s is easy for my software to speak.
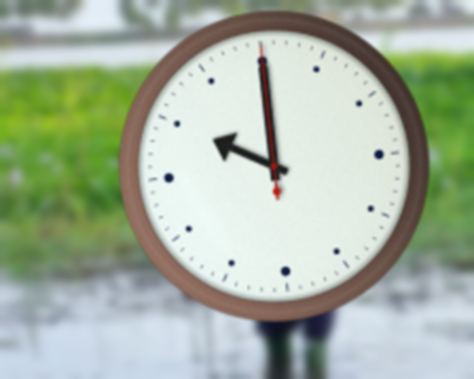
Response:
10h00m00s
